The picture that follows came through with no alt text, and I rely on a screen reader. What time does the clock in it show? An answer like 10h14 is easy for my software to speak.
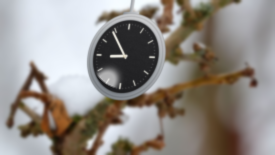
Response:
8h54
